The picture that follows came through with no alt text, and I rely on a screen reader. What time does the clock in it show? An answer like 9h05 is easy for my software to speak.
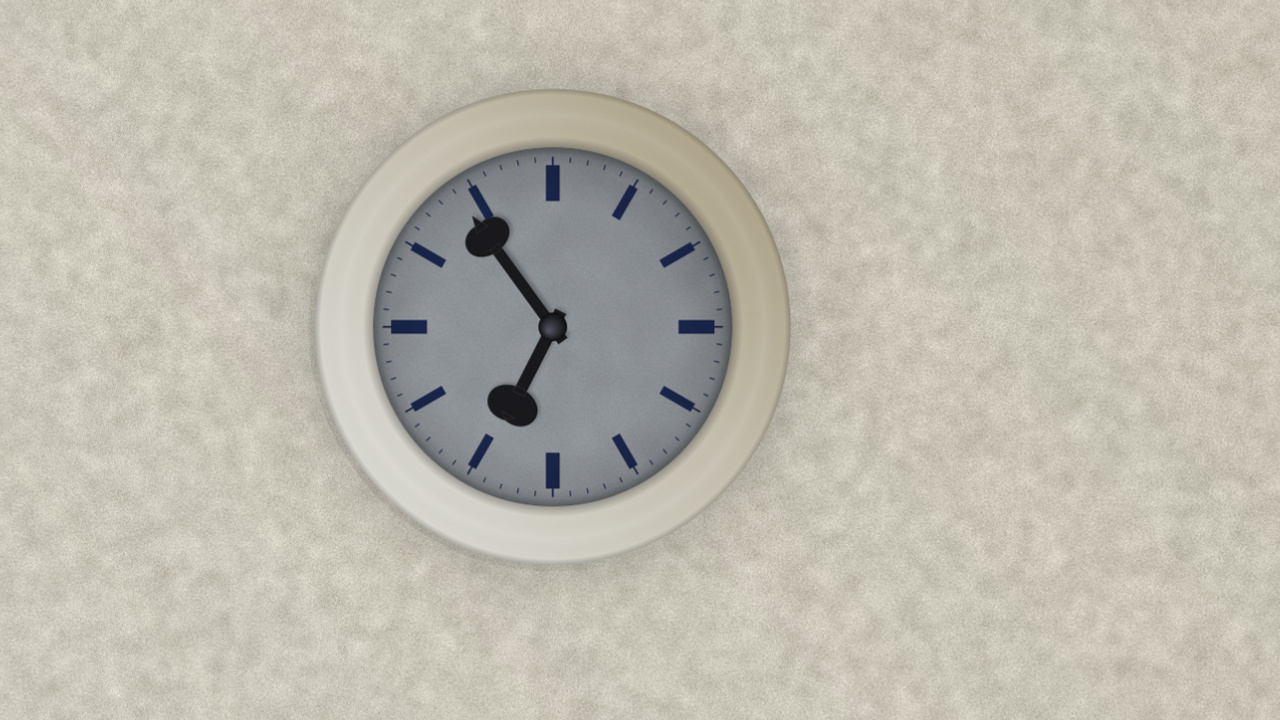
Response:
6h54
